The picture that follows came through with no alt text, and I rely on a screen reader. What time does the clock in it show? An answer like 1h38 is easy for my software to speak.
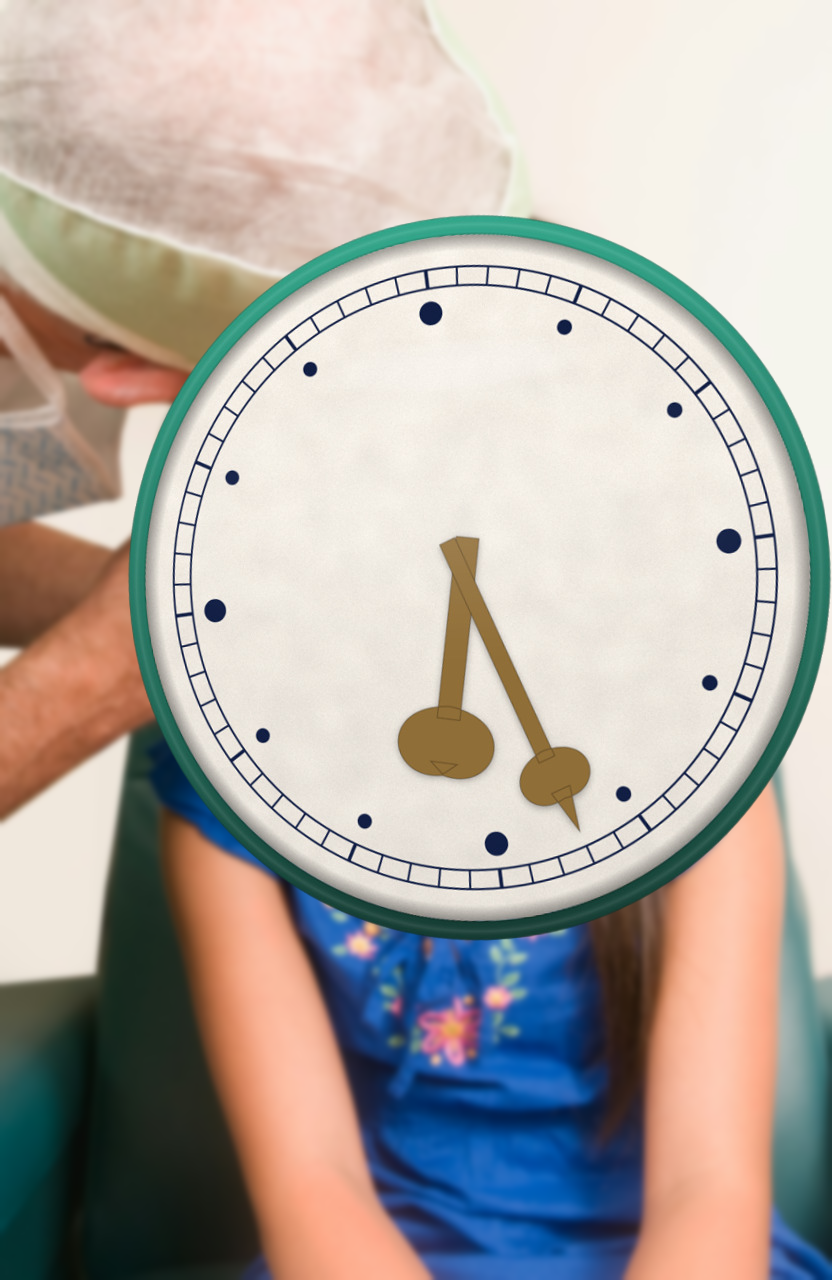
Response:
6h27
